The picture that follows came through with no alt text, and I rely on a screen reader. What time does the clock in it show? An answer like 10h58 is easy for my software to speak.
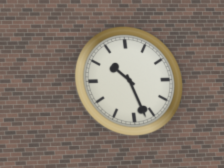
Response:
10h27
